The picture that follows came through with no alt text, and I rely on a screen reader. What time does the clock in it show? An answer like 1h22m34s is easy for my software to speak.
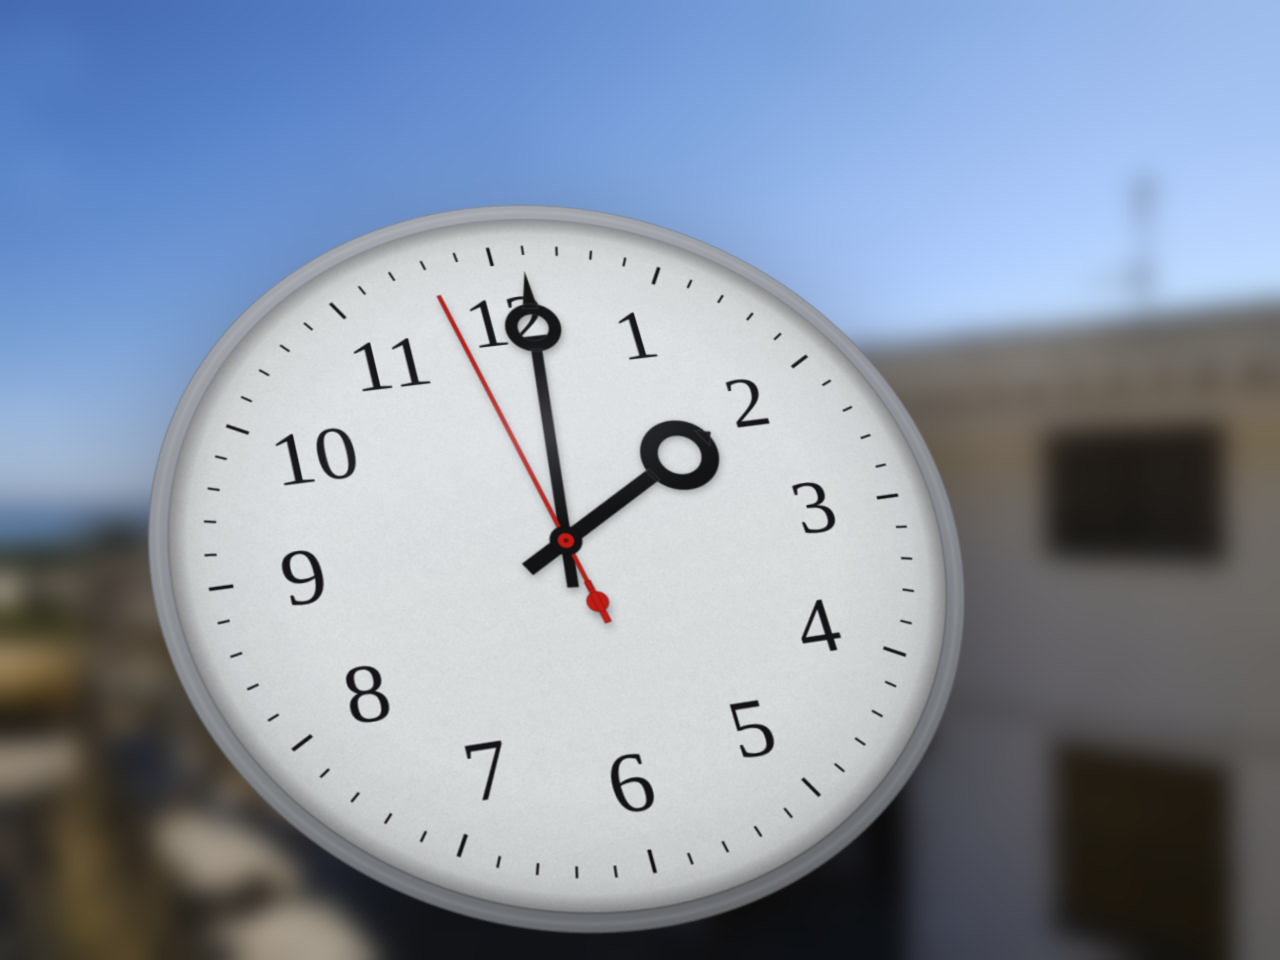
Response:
2h00m58s
